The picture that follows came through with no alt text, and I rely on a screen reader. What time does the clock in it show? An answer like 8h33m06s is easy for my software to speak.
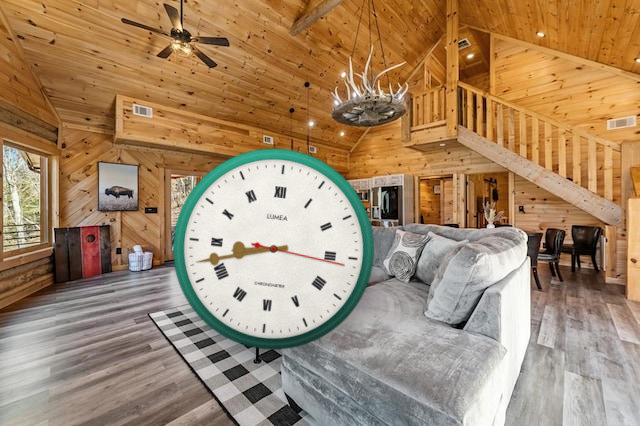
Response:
8h42m16s
